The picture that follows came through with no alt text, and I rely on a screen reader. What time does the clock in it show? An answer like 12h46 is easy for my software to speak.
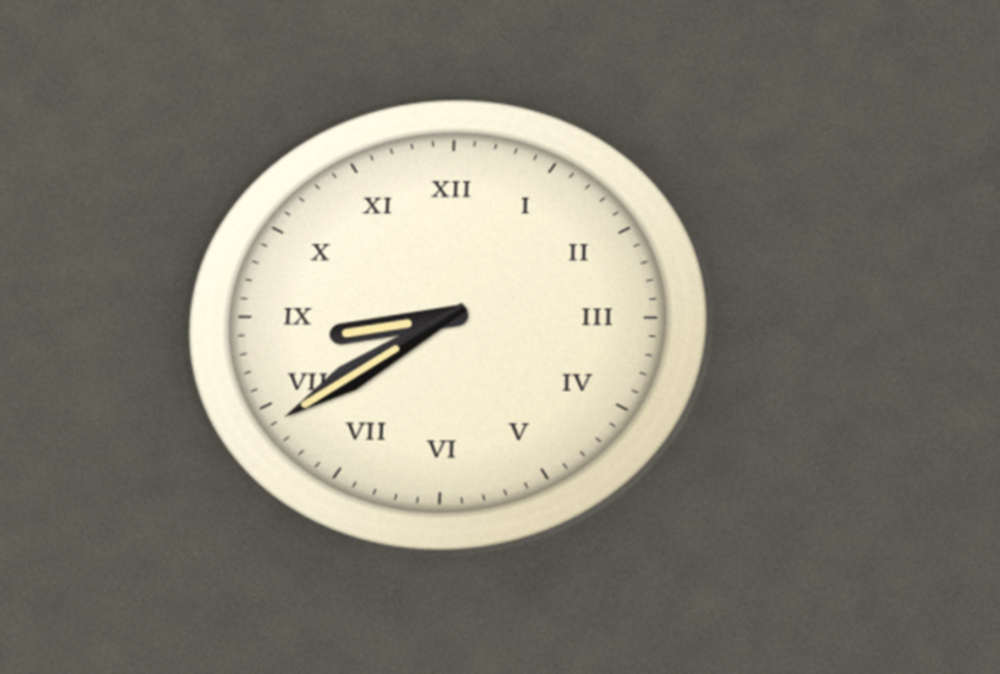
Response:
8h39
